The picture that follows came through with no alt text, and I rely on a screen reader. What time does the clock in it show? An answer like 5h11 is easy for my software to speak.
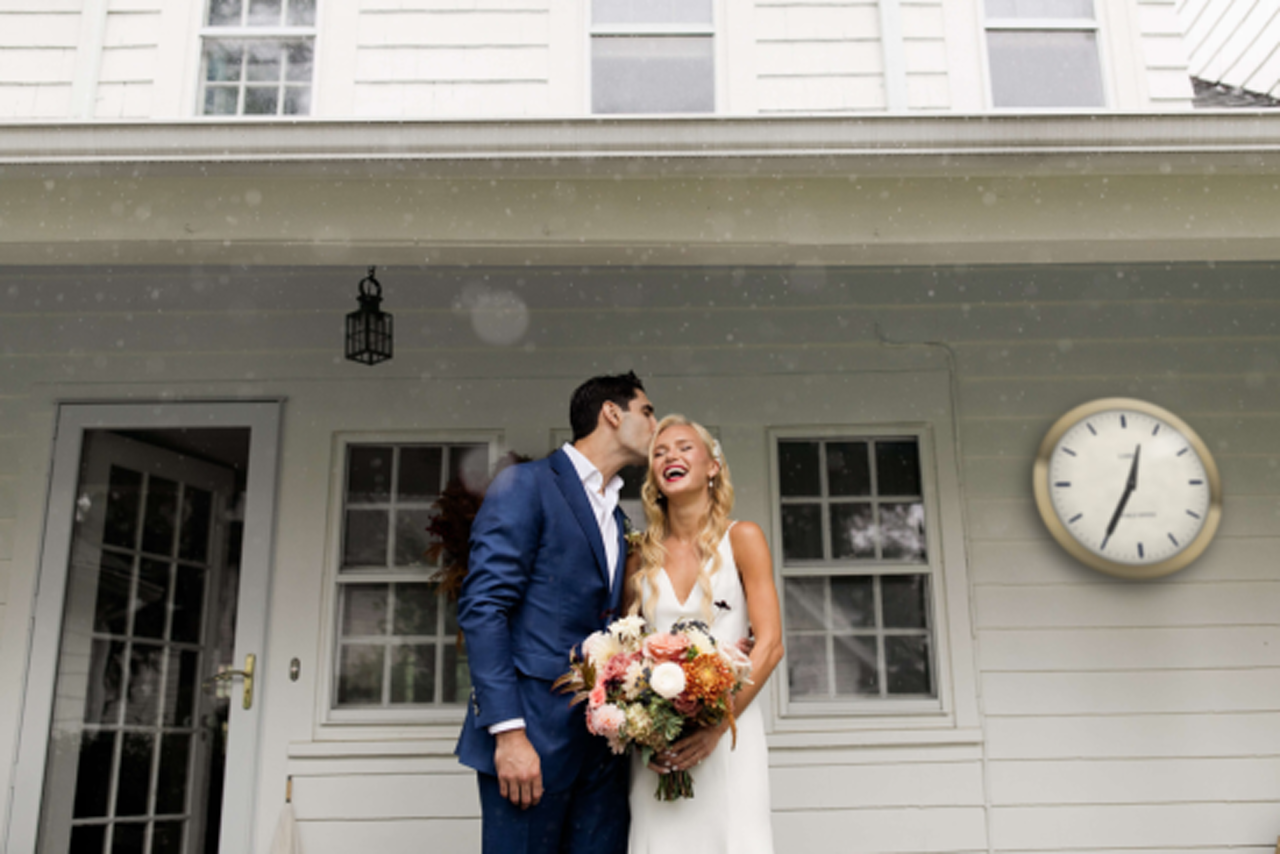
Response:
12h35
